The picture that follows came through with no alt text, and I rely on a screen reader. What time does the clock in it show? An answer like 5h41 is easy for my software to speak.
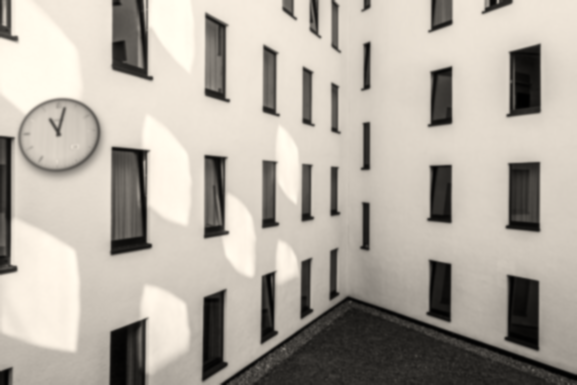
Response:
11h02
